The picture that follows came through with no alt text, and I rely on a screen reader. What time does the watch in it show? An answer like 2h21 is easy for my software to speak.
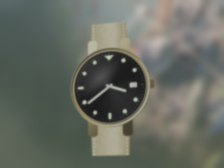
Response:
3h39
